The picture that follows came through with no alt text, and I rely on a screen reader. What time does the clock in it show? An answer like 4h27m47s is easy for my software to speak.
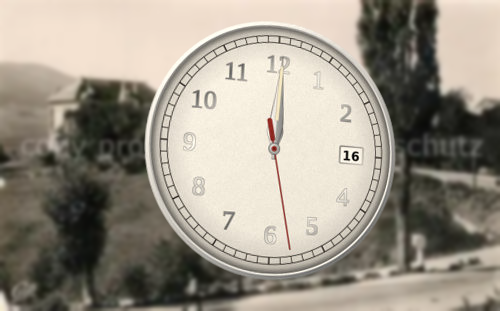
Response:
12h00m28s
